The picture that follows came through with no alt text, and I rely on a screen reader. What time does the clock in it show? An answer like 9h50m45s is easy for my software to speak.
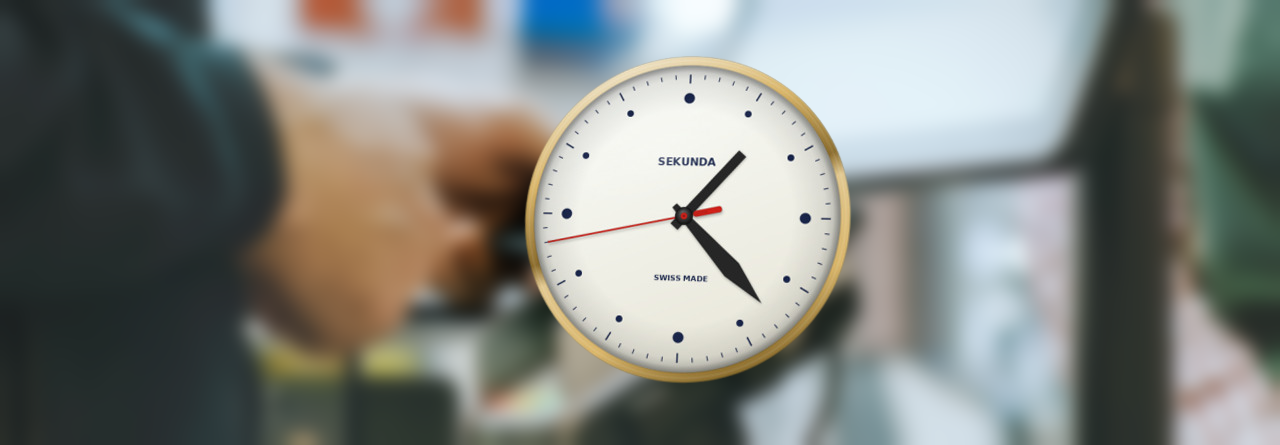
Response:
1h22m43s
